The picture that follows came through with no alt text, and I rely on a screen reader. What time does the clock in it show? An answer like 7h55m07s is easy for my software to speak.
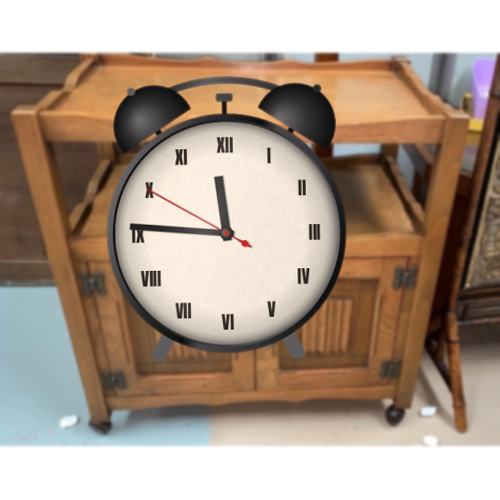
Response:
11h45m50s
